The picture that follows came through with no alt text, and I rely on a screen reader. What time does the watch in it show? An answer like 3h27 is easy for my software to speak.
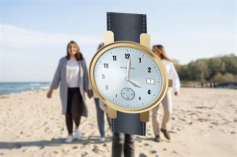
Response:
4h01
